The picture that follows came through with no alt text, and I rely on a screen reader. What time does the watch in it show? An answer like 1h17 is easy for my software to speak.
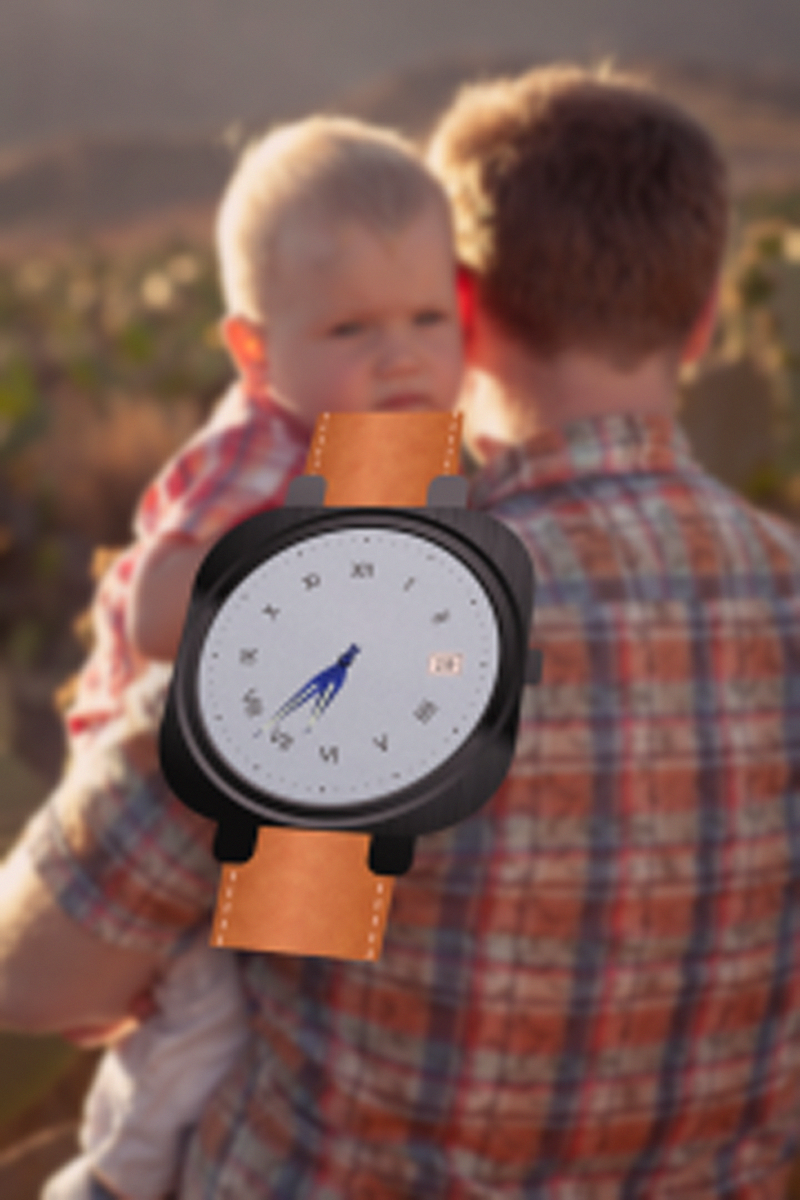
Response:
6h37
